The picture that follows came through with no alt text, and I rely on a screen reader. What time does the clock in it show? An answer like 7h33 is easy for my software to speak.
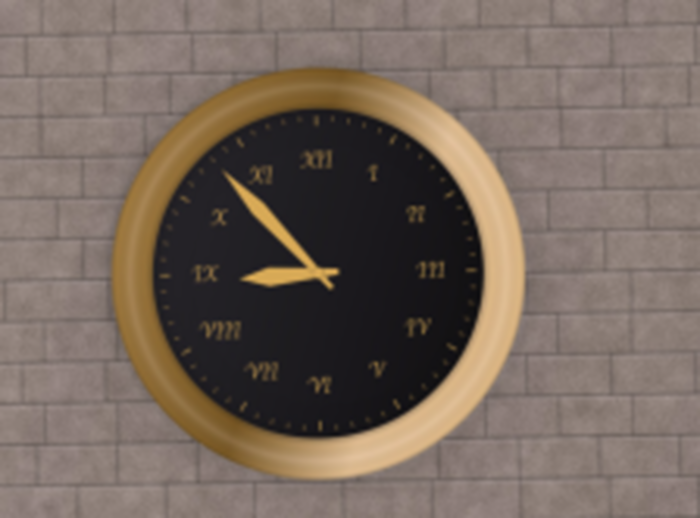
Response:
8h53
